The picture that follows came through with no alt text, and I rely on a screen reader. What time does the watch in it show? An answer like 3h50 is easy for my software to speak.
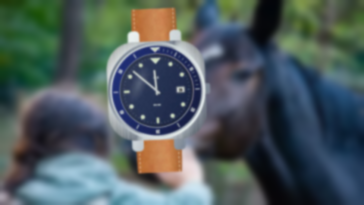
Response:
11h52
